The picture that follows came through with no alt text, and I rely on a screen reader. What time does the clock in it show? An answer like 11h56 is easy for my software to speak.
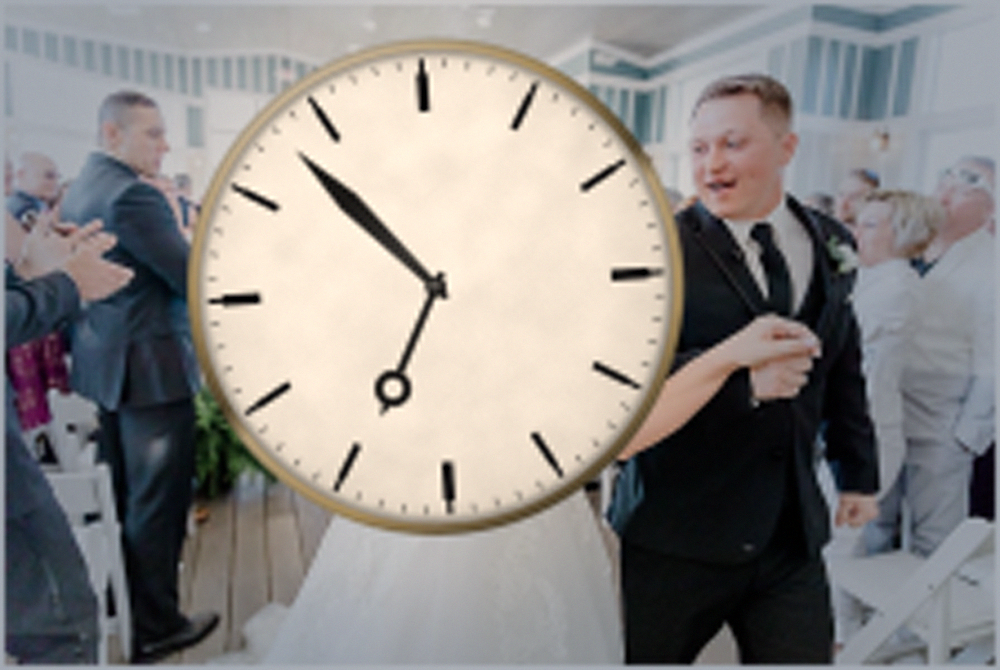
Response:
6h53
